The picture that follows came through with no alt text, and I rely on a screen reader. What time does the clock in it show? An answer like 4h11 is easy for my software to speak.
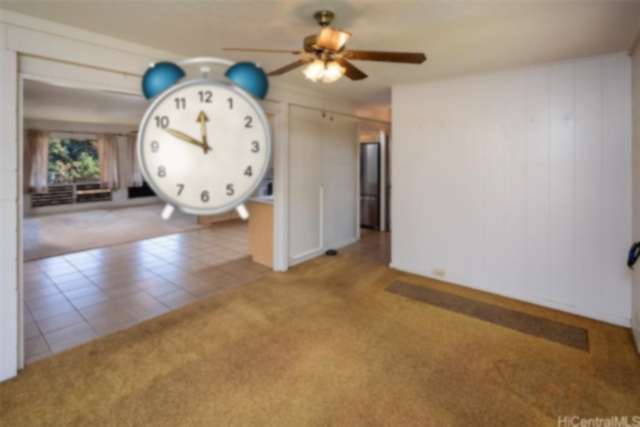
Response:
11h49
